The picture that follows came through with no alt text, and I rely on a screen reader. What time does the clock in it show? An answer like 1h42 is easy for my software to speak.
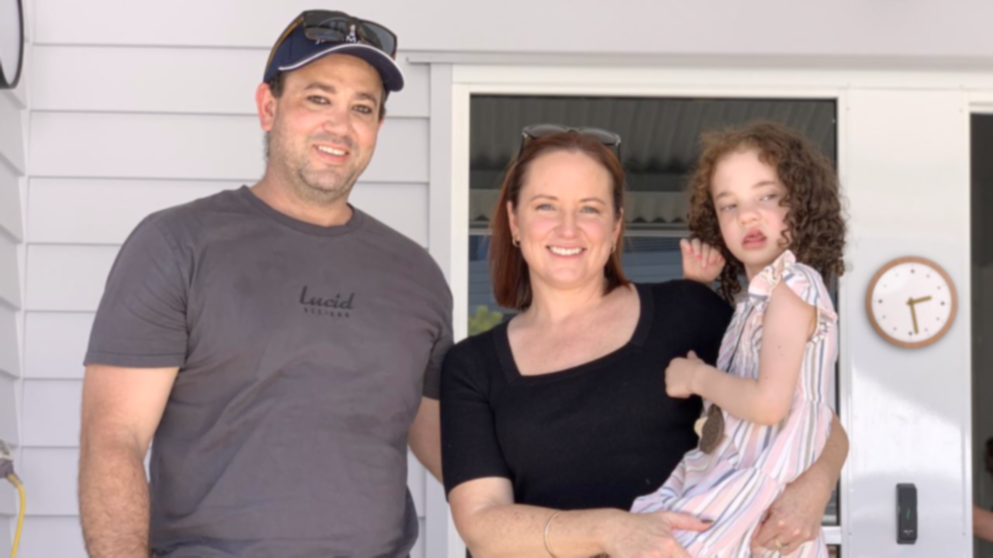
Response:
2h28
